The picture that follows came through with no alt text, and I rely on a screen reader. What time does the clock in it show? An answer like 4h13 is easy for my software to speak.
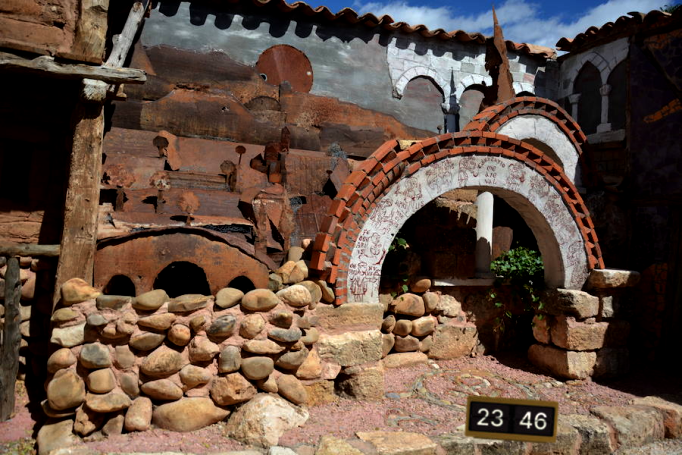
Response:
23h46
